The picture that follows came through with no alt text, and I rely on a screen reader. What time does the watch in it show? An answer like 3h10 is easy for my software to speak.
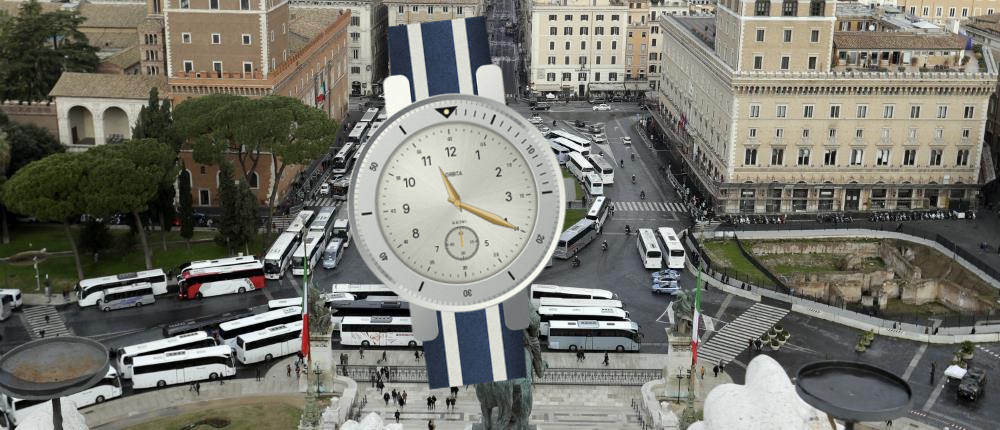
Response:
11h20
